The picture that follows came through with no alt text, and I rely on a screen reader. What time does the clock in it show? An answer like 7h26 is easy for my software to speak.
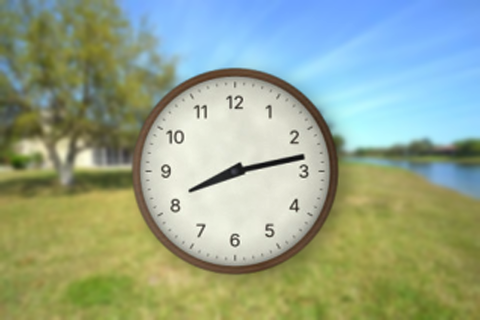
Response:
8h13
